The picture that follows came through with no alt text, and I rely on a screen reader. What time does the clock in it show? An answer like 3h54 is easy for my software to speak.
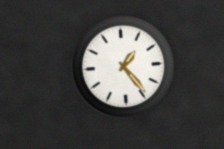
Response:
1h24
